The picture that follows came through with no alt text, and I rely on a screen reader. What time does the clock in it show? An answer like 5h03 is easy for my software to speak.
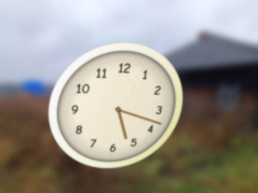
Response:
5h18
